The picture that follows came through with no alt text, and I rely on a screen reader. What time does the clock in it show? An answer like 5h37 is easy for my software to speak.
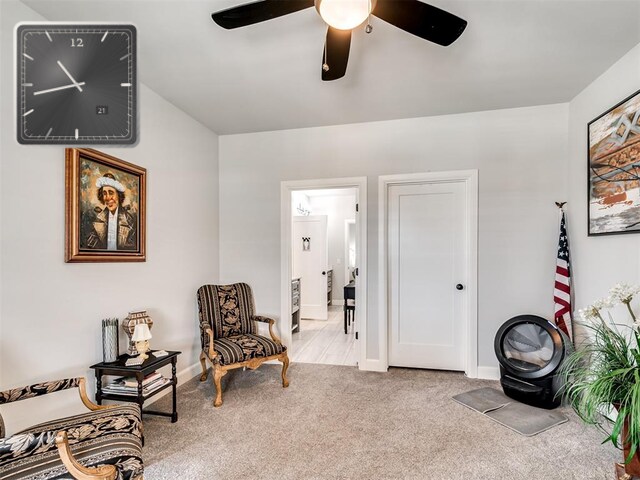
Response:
10h43
